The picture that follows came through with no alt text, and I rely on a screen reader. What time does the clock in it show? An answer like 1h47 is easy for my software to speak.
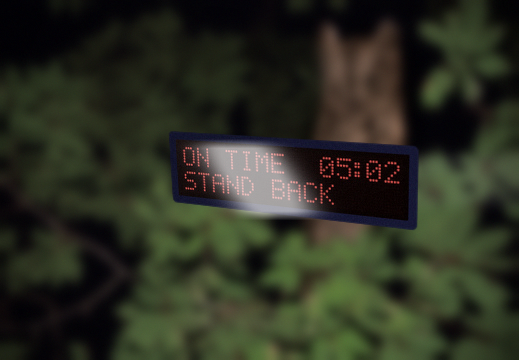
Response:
5h02
